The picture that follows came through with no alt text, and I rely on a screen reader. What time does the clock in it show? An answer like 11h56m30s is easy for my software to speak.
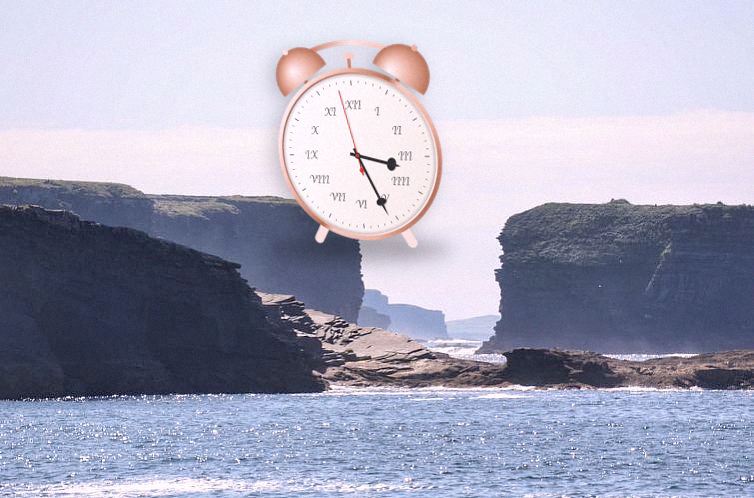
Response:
3h25m58s
